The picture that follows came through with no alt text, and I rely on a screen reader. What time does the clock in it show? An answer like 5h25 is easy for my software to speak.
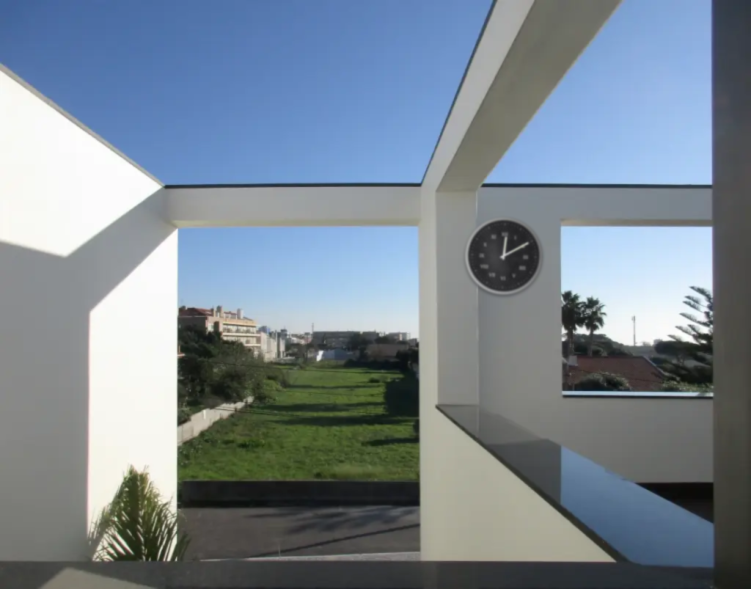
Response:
12h10
